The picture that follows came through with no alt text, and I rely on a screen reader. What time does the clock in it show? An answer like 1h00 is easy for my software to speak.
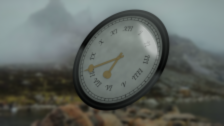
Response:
6h41
